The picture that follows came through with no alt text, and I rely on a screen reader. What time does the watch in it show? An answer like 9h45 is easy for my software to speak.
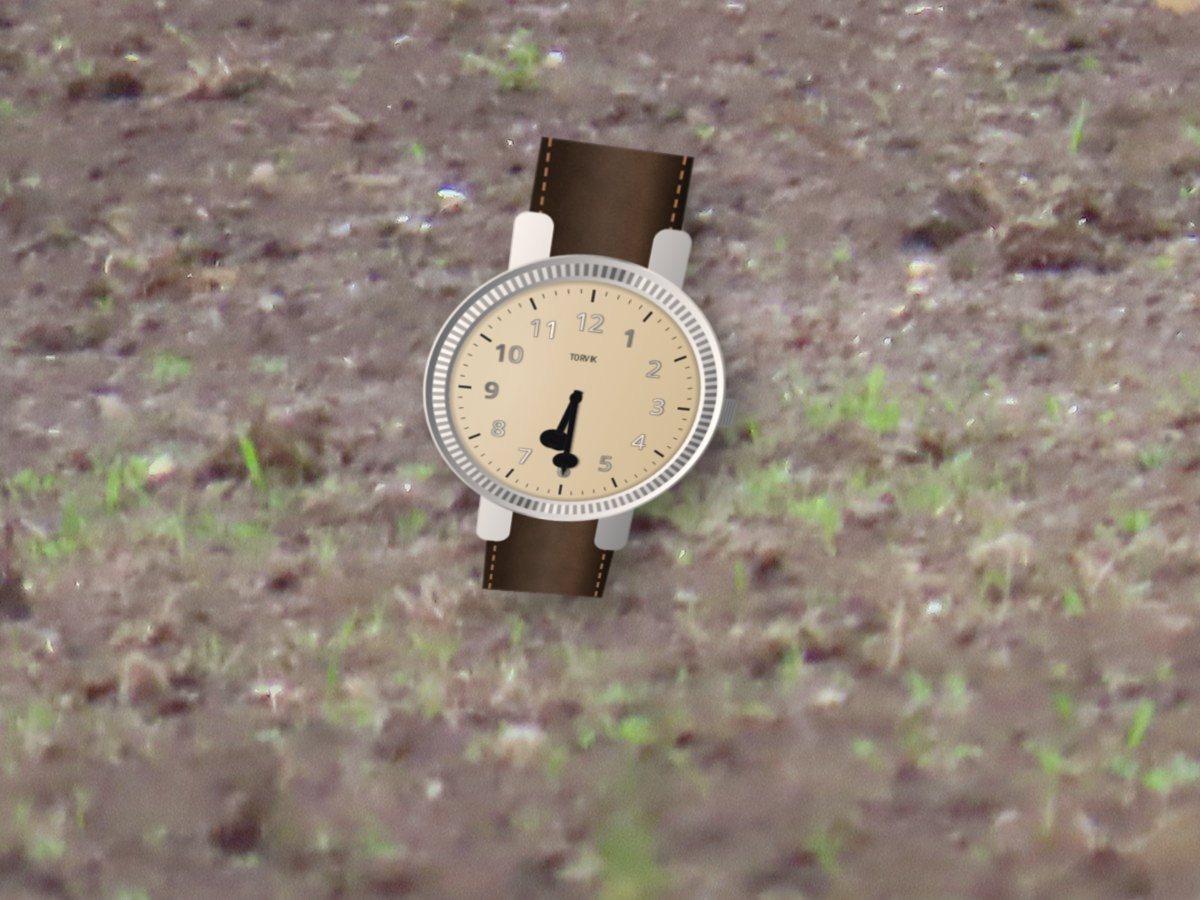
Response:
6h30
